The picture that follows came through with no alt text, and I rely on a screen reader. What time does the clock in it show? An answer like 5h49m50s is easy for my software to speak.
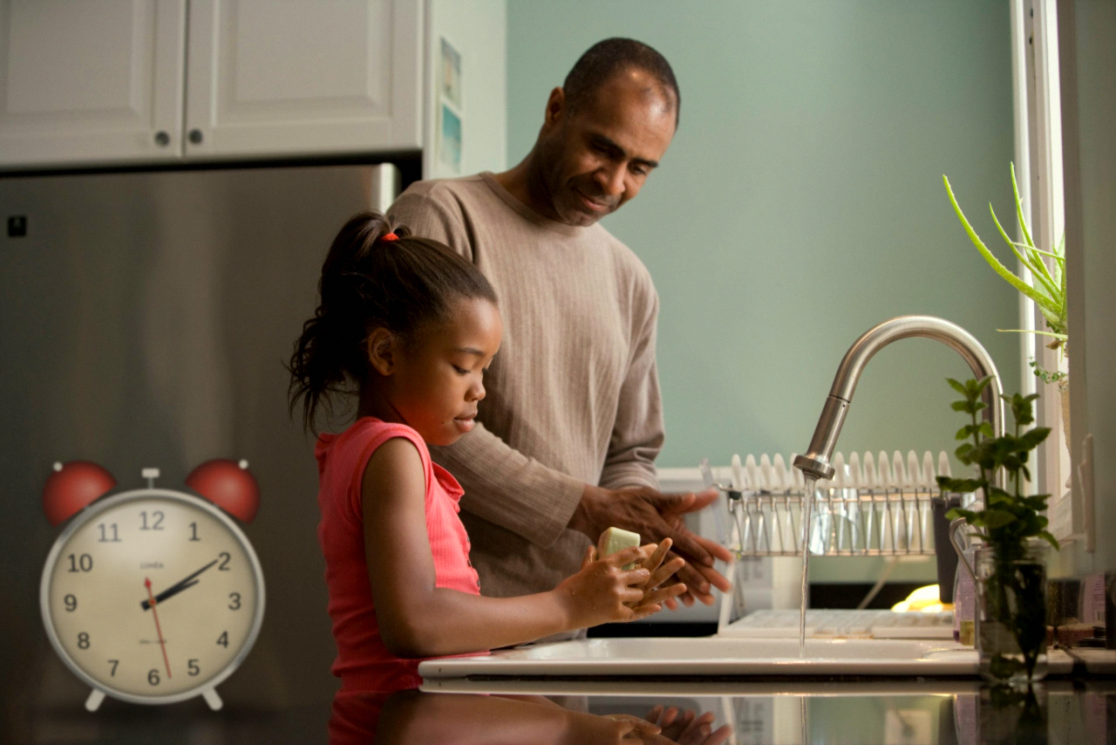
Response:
2h09m28s
